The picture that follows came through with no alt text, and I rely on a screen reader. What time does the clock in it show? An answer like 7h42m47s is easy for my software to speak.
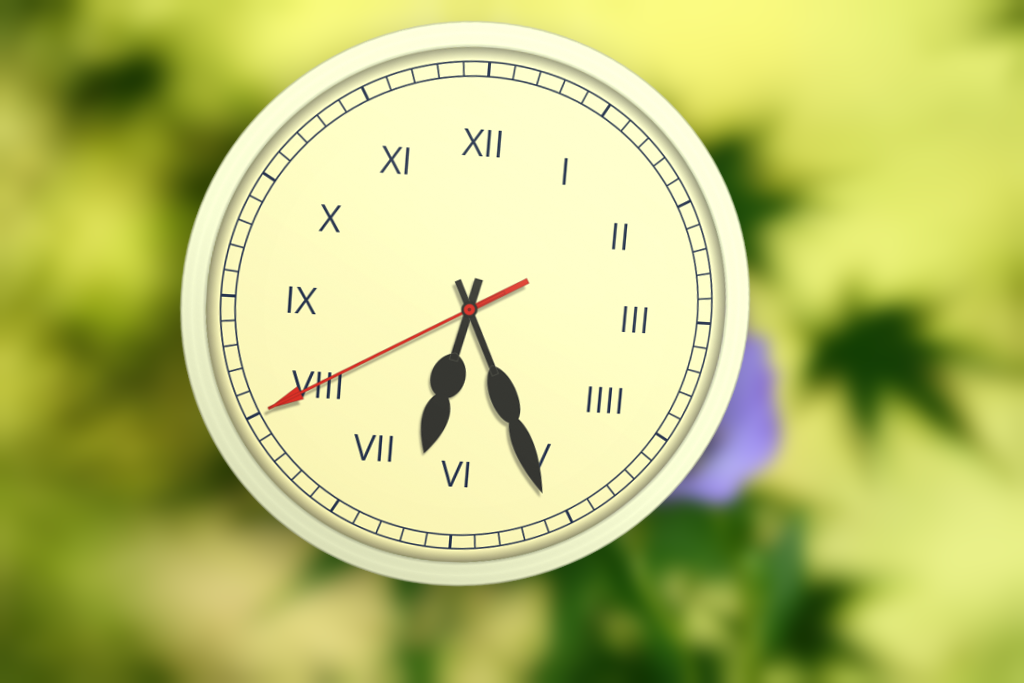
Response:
6h25m40s
